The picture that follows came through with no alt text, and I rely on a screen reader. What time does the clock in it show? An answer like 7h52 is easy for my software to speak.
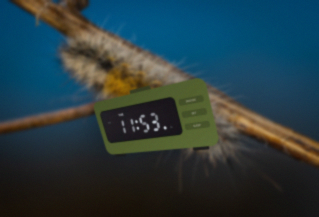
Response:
11h53
